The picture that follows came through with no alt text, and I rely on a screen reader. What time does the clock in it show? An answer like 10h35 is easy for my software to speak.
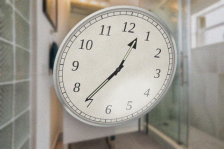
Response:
12h36
